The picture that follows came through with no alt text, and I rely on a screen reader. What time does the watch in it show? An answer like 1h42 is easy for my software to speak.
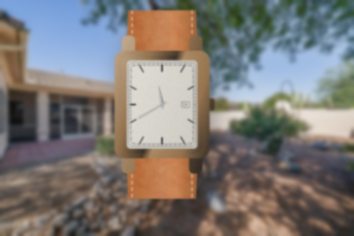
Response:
11h40
